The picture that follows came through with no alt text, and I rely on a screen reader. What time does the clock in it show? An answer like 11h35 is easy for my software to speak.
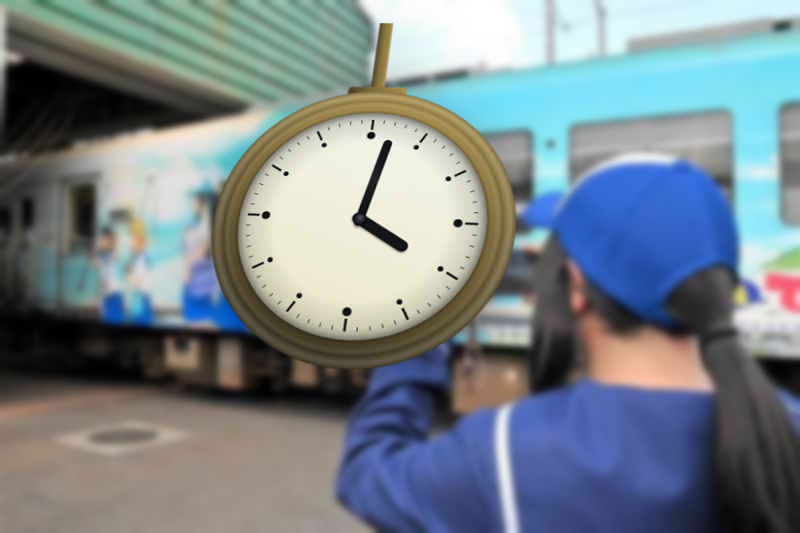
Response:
4h02
